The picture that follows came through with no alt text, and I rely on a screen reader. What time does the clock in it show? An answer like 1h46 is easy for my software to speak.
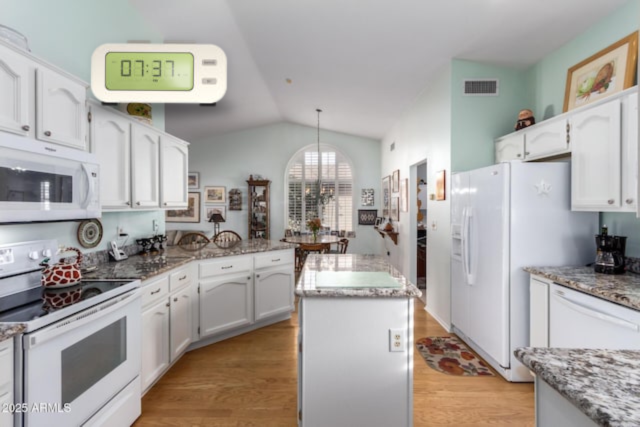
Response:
7h37
